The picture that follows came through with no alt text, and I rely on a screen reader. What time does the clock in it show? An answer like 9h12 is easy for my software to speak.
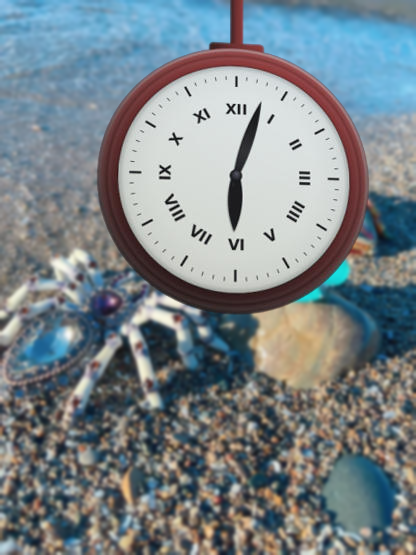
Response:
6h03
